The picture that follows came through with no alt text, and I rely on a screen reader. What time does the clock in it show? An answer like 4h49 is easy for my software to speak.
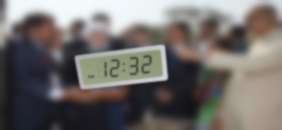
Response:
12h32
